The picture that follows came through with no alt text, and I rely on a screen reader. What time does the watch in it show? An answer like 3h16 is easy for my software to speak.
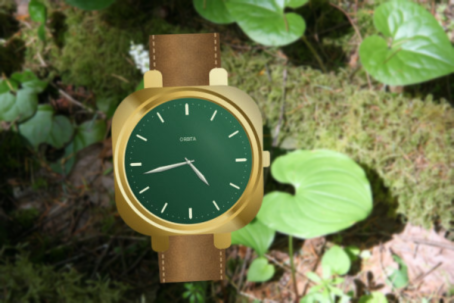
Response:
4h43
